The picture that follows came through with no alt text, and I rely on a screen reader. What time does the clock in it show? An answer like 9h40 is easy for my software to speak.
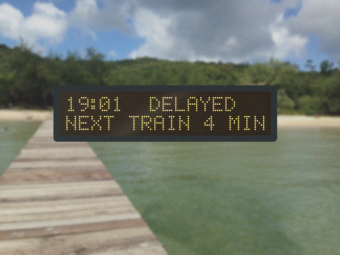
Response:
19h01
